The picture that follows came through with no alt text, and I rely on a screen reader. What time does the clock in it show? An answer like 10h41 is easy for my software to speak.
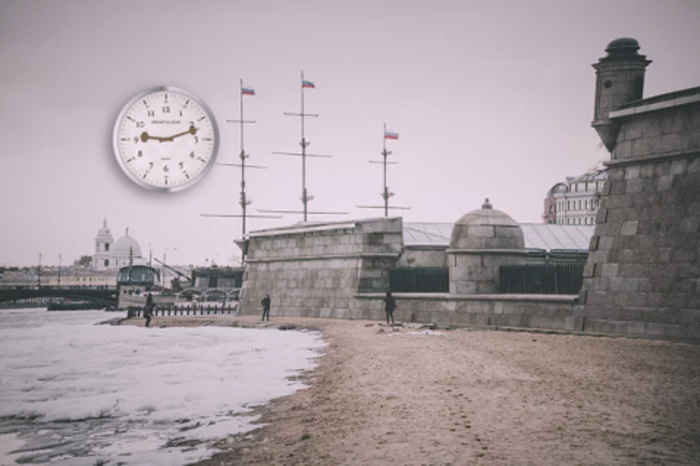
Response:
9h12
